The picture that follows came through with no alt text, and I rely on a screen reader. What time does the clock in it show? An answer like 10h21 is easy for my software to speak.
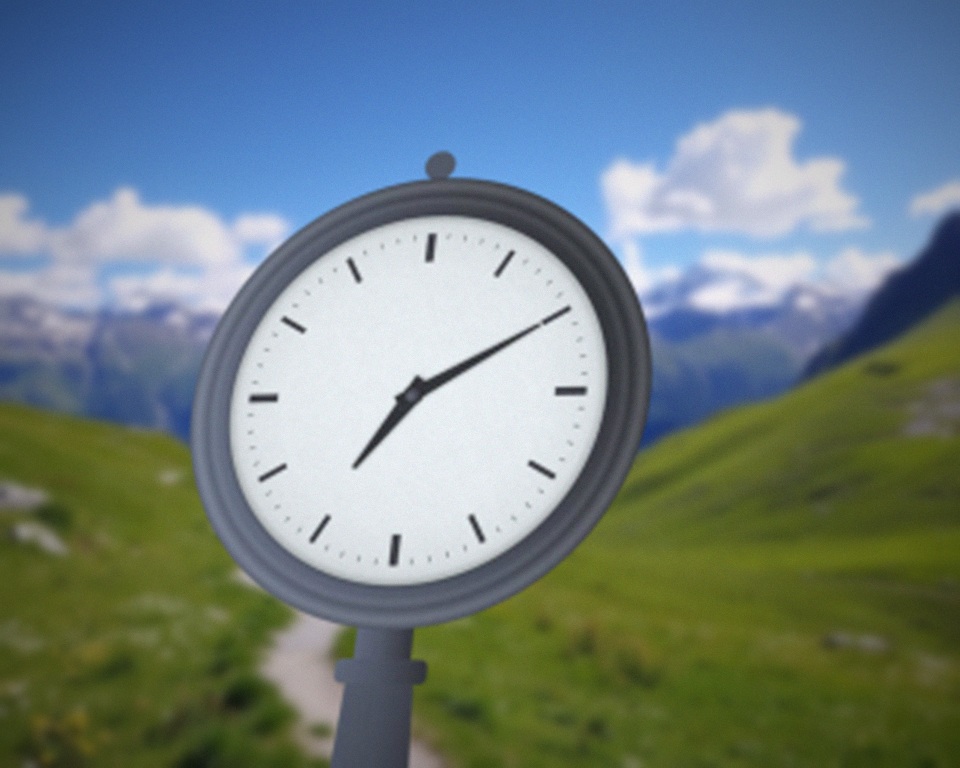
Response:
7h10
